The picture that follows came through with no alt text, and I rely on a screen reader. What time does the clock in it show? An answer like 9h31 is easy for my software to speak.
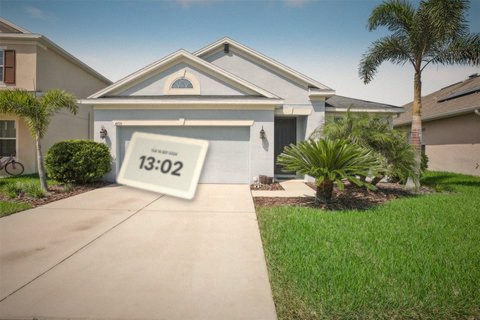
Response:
13h02
